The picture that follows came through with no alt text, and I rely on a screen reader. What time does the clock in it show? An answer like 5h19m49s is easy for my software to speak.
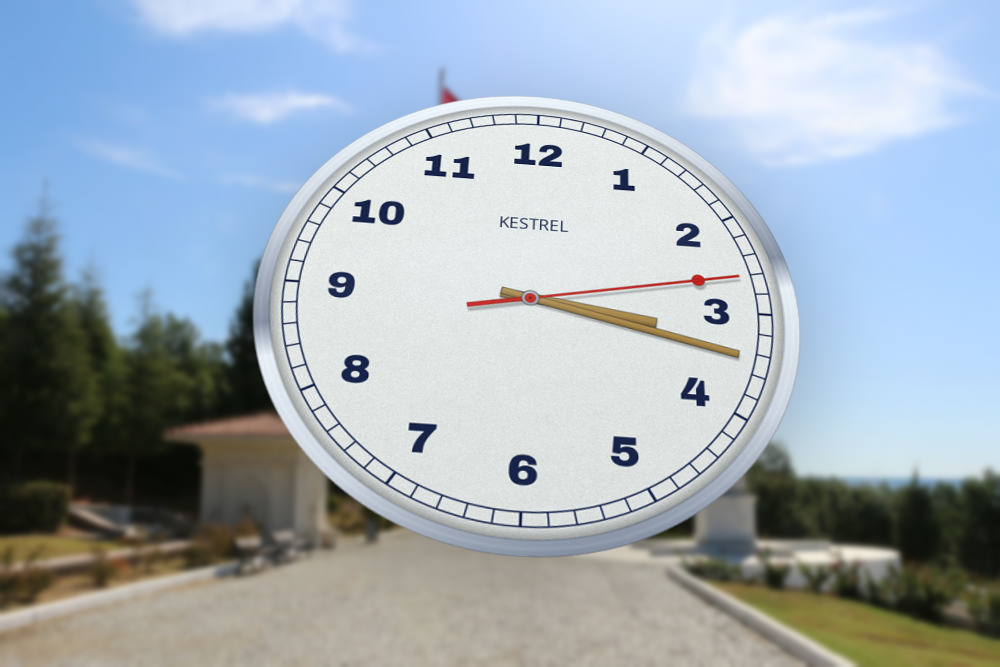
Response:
3h17m13s
